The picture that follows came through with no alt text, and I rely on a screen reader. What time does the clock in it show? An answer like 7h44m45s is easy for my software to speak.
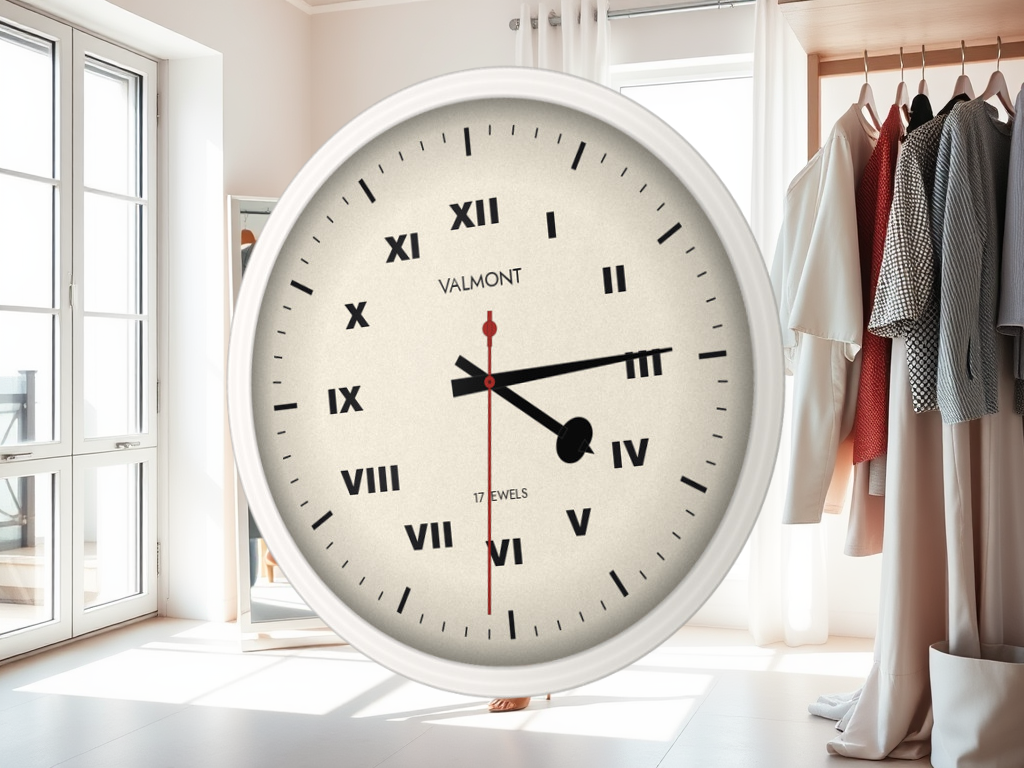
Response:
4h14m31s
